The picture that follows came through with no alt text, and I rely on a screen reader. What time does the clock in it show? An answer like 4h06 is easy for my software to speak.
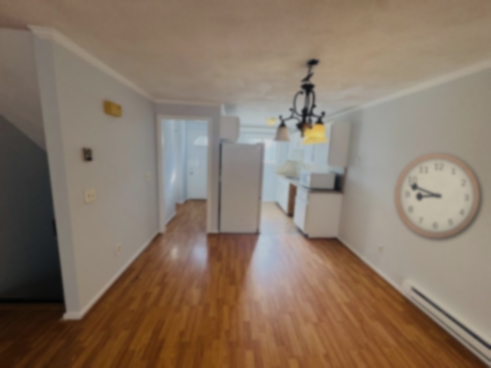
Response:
8h48
